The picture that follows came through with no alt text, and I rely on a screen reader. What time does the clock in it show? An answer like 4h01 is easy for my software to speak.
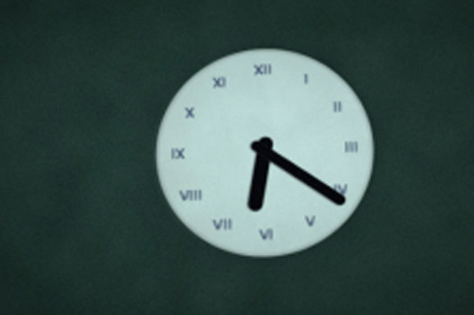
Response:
6h21
